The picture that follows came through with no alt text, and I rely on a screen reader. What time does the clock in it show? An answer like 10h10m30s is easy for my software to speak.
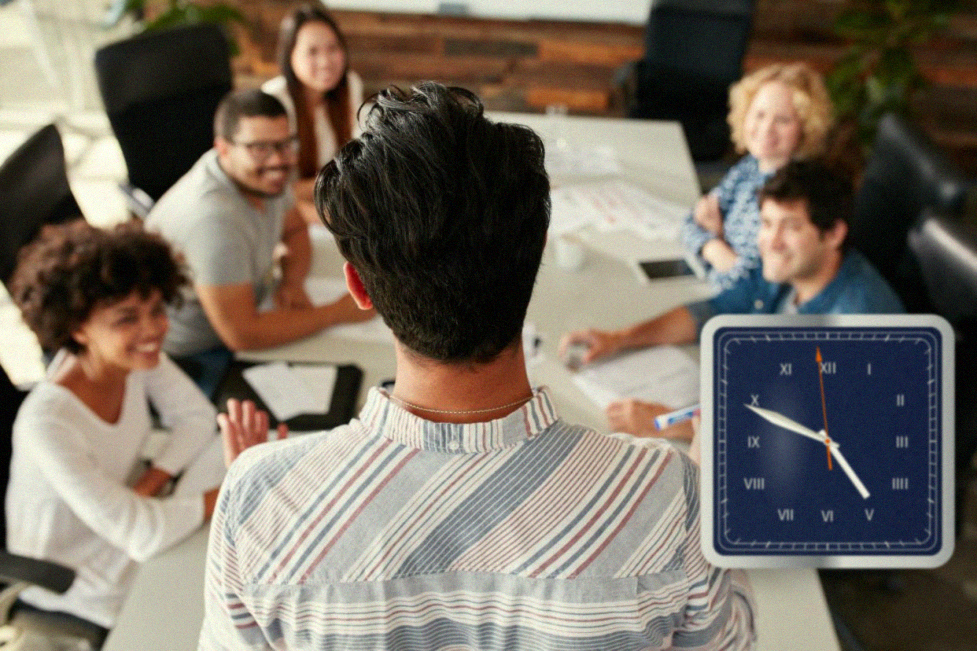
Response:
4h48m59s
